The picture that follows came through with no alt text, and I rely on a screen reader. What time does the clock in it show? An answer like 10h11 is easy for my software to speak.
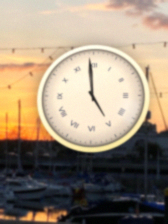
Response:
4h59
